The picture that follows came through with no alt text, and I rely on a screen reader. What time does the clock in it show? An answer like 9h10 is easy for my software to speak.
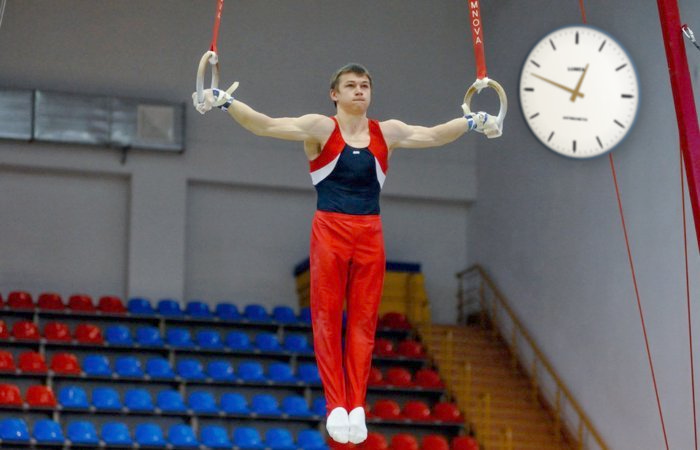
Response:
12h48
